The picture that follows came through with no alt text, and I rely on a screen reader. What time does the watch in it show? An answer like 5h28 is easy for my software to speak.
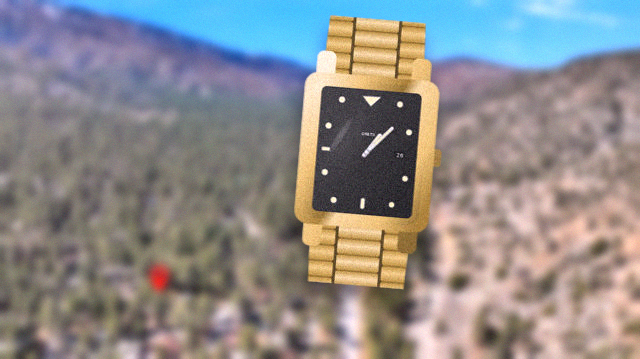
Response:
1h07
